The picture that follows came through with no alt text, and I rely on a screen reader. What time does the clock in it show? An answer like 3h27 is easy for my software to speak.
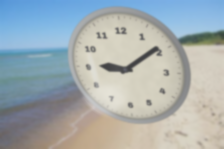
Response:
9h09
